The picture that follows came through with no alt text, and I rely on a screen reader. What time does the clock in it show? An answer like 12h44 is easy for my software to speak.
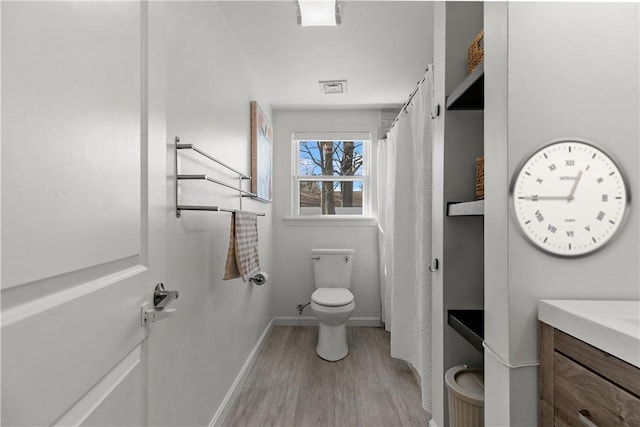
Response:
12h45
